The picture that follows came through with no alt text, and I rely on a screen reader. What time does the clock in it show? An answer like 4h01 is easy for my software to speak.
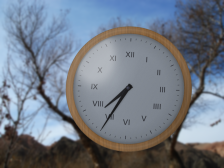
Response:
7h35
